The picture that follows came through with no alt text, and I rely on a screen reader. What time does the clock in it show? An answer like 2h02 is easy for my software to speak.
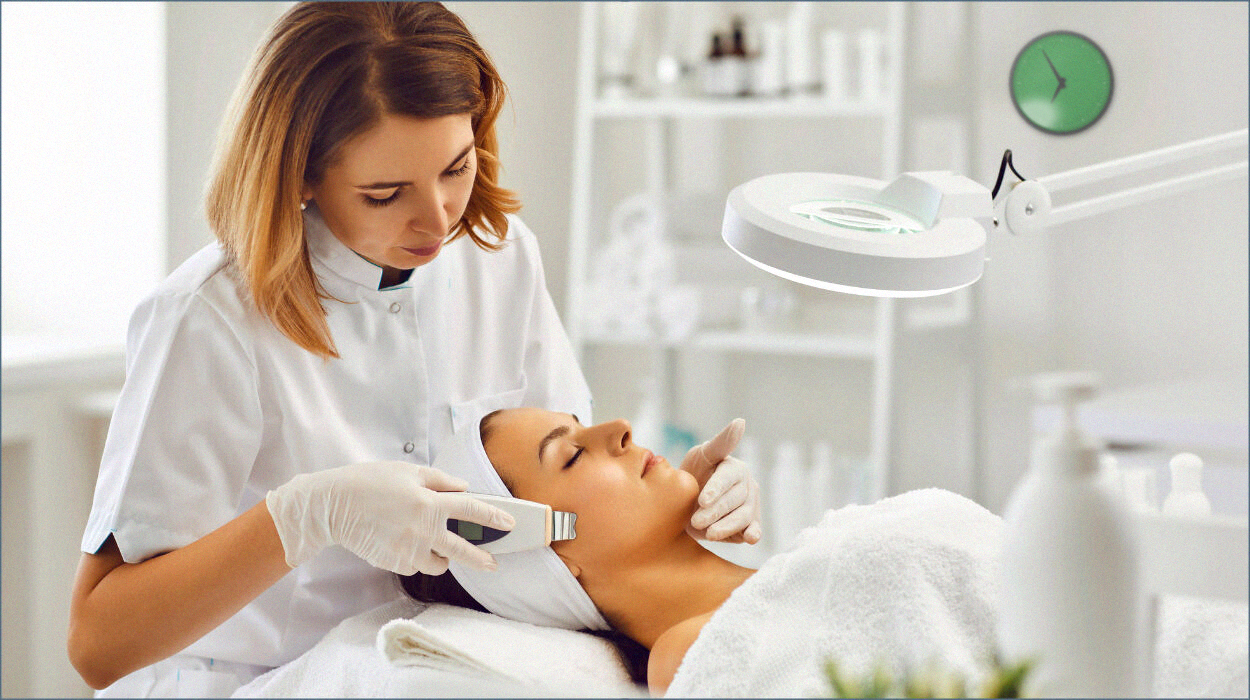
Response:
6h55
